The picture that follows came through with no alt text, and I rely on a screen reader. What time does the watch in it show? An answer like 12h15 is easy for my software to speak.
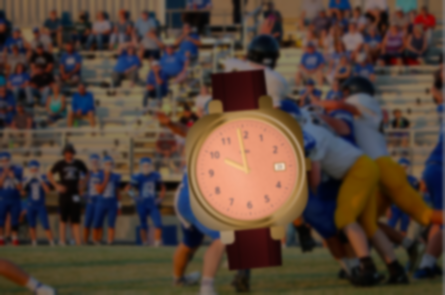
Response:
9h59
